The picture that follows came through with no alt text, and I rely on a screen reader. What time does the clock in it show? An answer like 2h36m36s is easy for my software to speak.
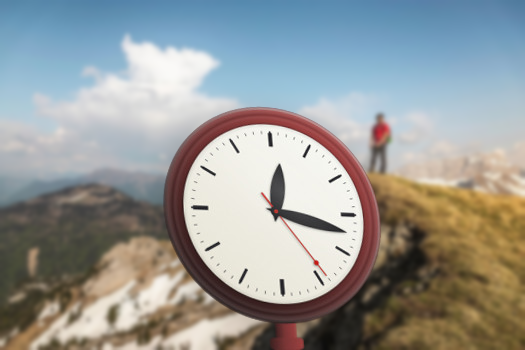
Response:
12h17m24s
